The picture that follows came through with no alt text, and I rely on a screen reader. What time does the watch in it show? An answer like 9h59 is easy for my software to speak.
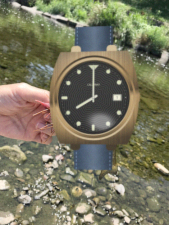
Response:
8h00
